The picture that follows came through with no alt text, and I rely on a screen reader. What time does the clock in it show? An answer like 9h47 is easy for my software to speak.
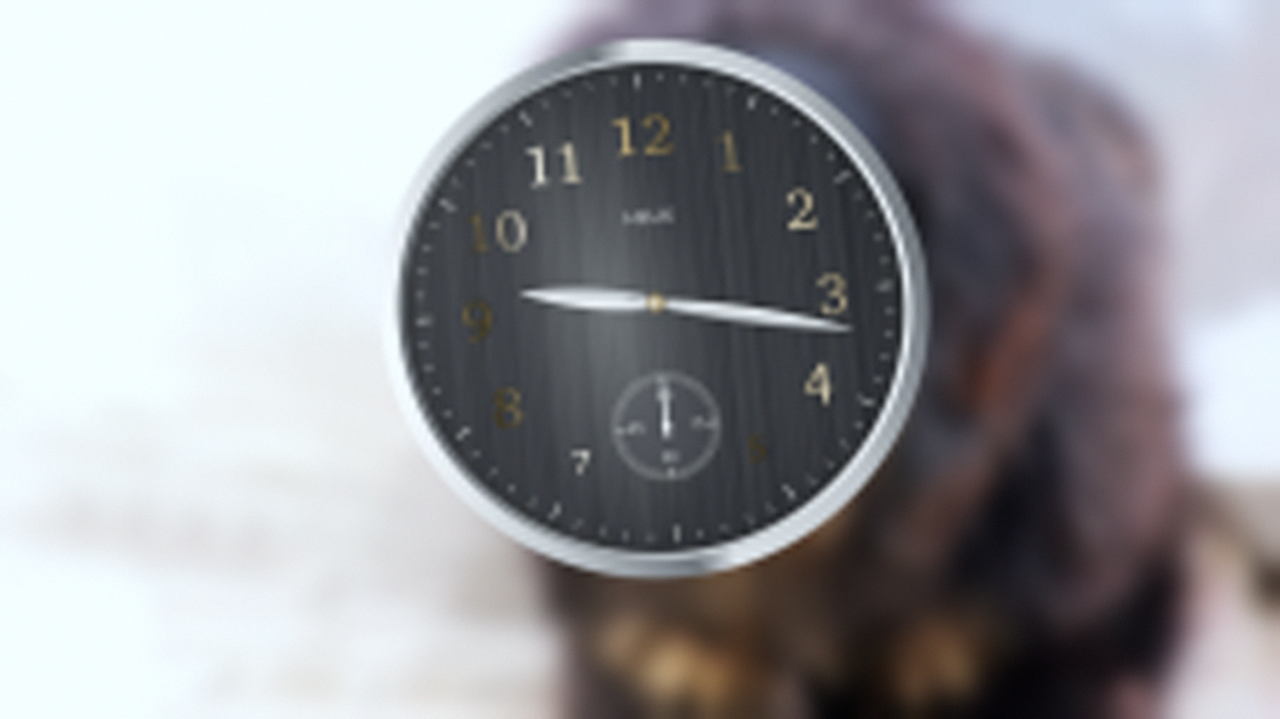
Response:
9h17
